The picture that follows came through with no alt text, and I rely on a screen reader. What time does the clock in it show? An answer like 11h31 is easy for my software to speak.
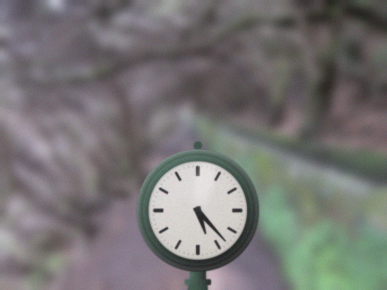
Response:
5h23
